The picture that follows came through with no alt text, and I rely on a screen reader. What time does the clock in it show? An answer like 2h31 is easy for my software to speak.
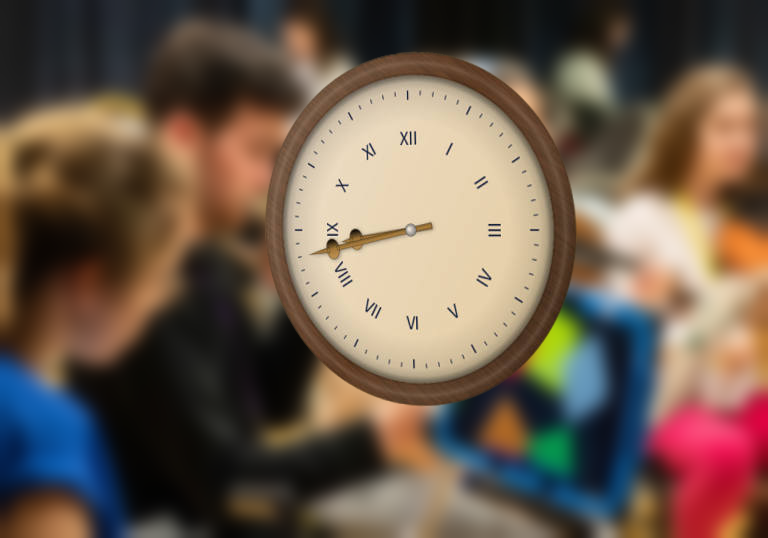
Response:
8h43
